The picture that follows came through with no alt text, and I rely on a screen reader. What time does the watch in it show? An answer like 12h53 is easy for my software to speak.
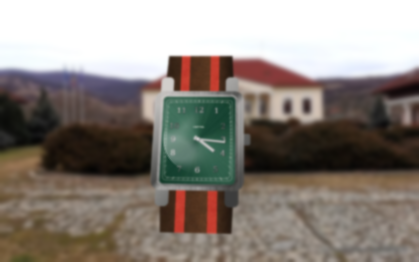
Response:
4h16
